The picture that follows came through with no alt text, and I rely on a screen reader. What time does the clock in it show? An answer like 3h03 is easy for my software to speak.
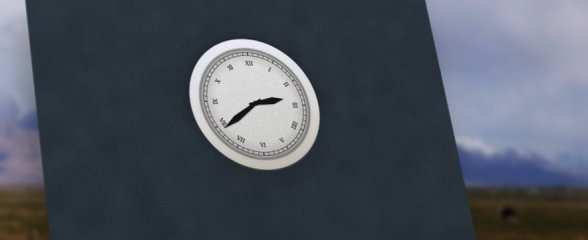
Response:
2h39
